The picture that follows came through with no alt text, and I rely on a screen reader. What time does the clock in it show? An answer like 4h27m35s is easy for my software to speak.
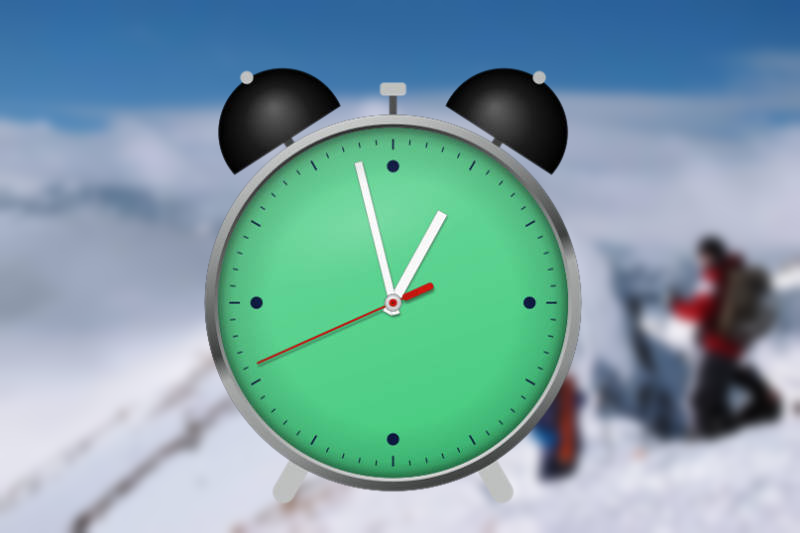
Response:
12h57m41s
